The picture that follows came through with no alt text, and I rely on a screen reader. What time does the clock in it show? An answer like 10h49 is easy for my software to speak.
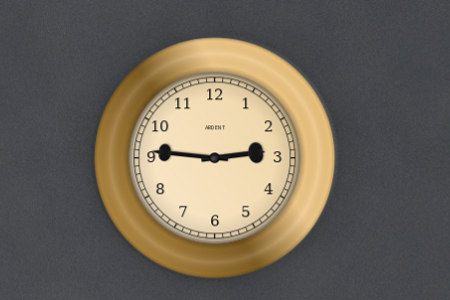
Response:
2h46
